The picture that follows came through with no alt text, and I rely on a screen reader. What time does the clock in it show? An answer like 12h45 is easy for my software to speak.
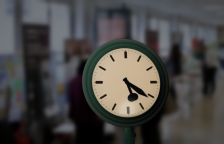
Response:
5h21
